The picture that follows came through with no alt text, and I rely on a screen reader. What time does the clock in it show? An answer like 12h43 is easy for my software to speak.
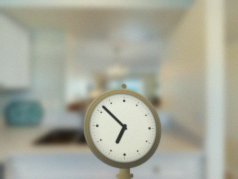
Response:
6h52
